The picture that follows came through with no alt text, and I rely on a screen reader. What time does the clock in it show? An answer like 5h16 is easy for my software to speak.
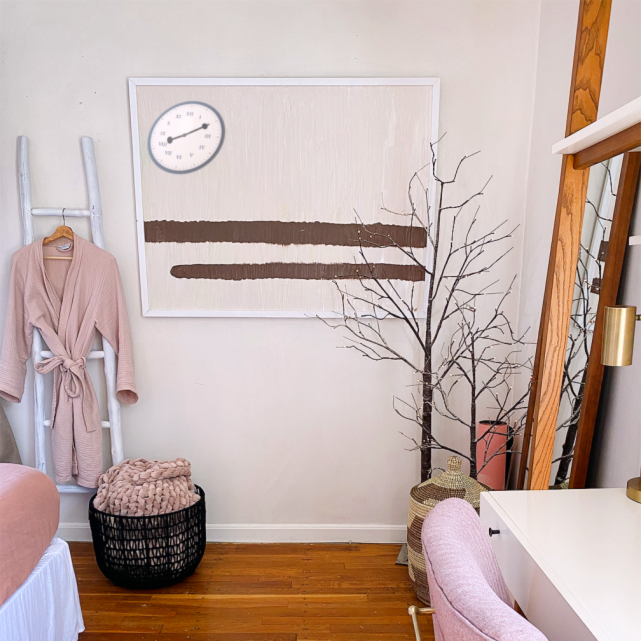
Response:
8h10
